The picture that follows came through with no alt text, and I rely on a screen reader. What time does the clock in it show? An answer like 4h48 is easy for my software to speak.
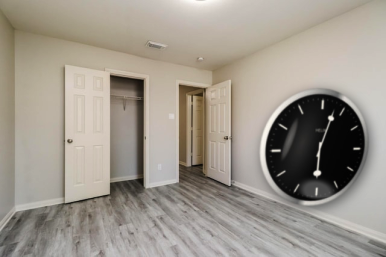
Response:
6h03
